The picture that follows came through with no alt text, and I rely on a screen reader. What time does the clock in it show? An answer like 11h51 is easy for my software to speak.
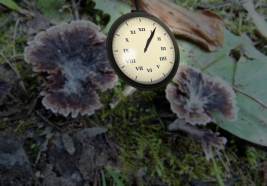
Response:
1h06
